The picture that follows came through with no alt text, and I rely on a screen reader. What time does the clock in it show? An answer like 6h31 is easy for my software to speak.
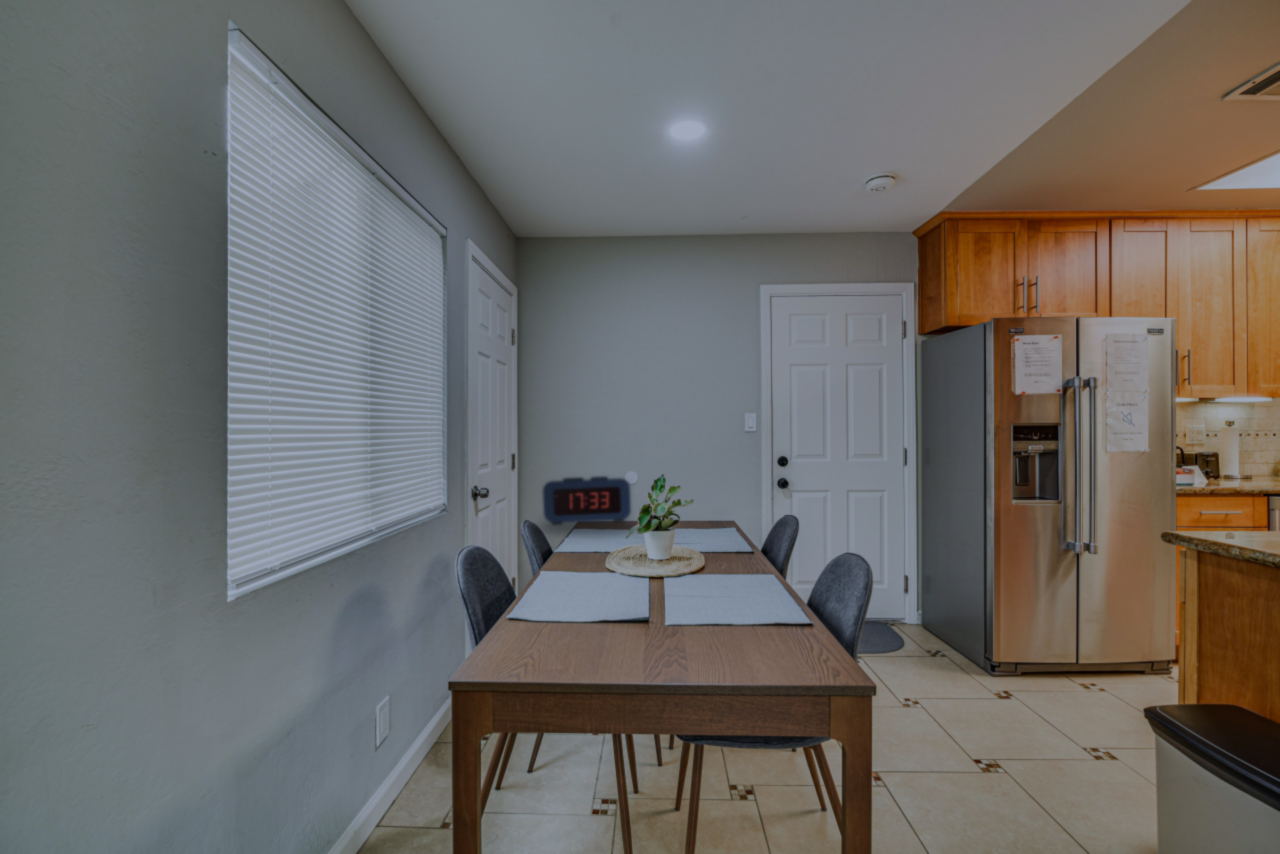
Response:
17h33
